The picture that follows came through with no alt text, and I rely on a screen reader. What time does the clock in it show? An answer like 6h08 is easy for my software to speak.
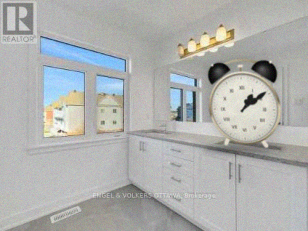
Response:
1h09
